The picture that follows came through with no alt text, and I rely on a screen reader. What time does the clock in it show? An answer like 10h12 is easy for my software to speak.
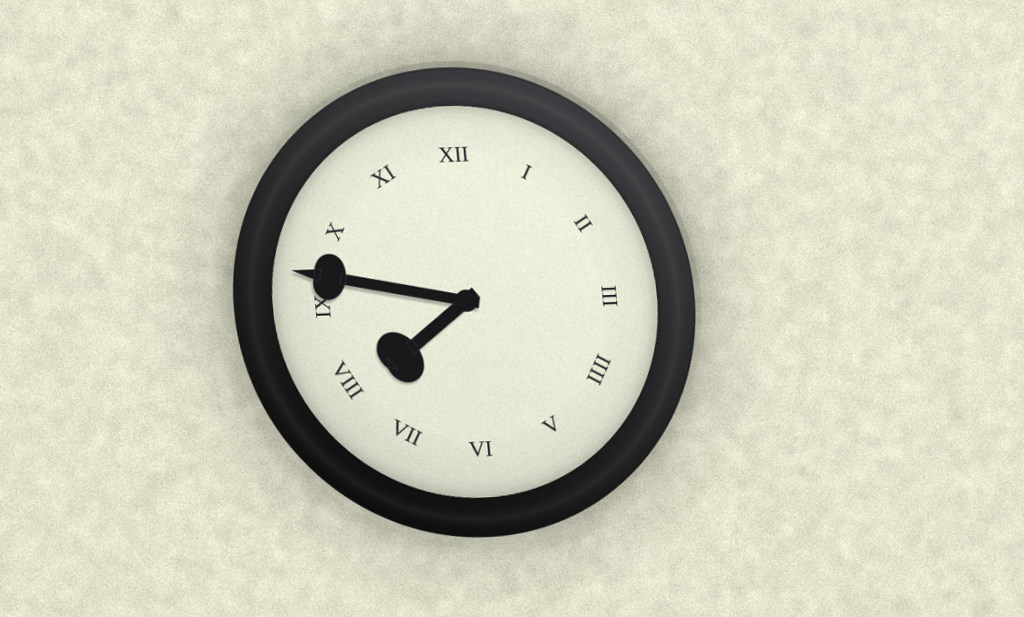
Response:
7h47
